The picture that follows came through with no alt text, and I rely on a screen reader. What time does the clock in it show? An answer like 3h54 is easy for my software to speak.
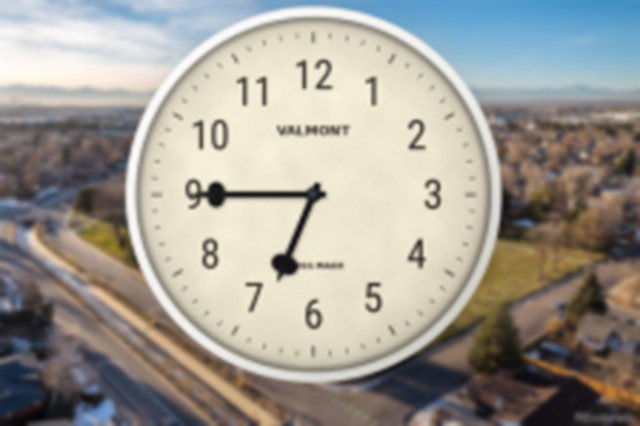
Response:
6h45
